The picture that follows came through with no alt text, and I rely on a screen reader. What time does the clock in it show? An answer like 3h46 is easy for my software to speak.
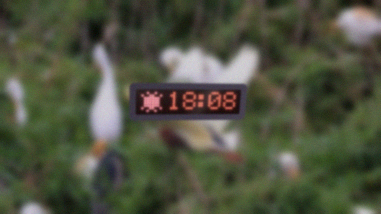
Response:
18h08
